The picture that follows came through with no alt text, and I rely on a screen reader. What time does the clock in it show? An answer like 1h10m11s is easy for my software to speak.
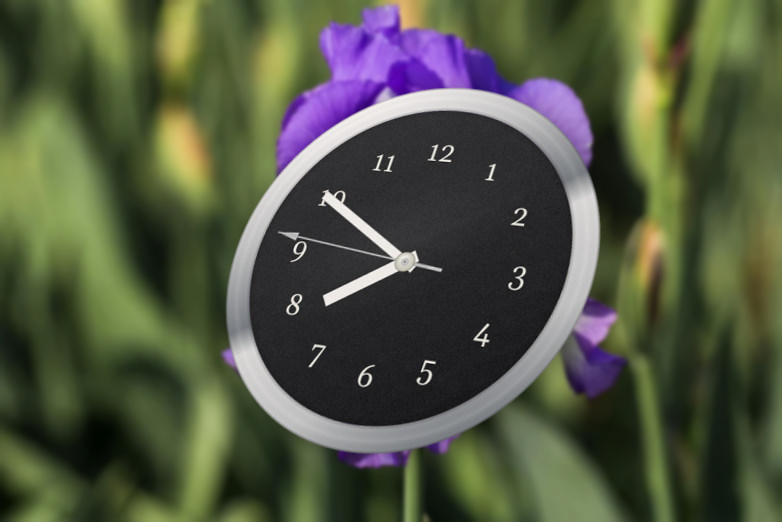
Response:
7h49m46s
